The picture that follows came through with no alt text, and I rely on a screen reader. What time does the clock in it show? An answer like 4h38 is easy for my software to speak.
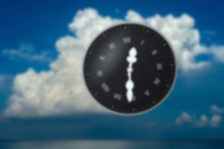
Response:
12h31
